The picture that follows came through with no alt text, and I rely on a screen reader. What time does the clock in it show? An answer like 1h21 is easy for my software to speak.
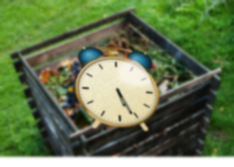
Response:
5h26
